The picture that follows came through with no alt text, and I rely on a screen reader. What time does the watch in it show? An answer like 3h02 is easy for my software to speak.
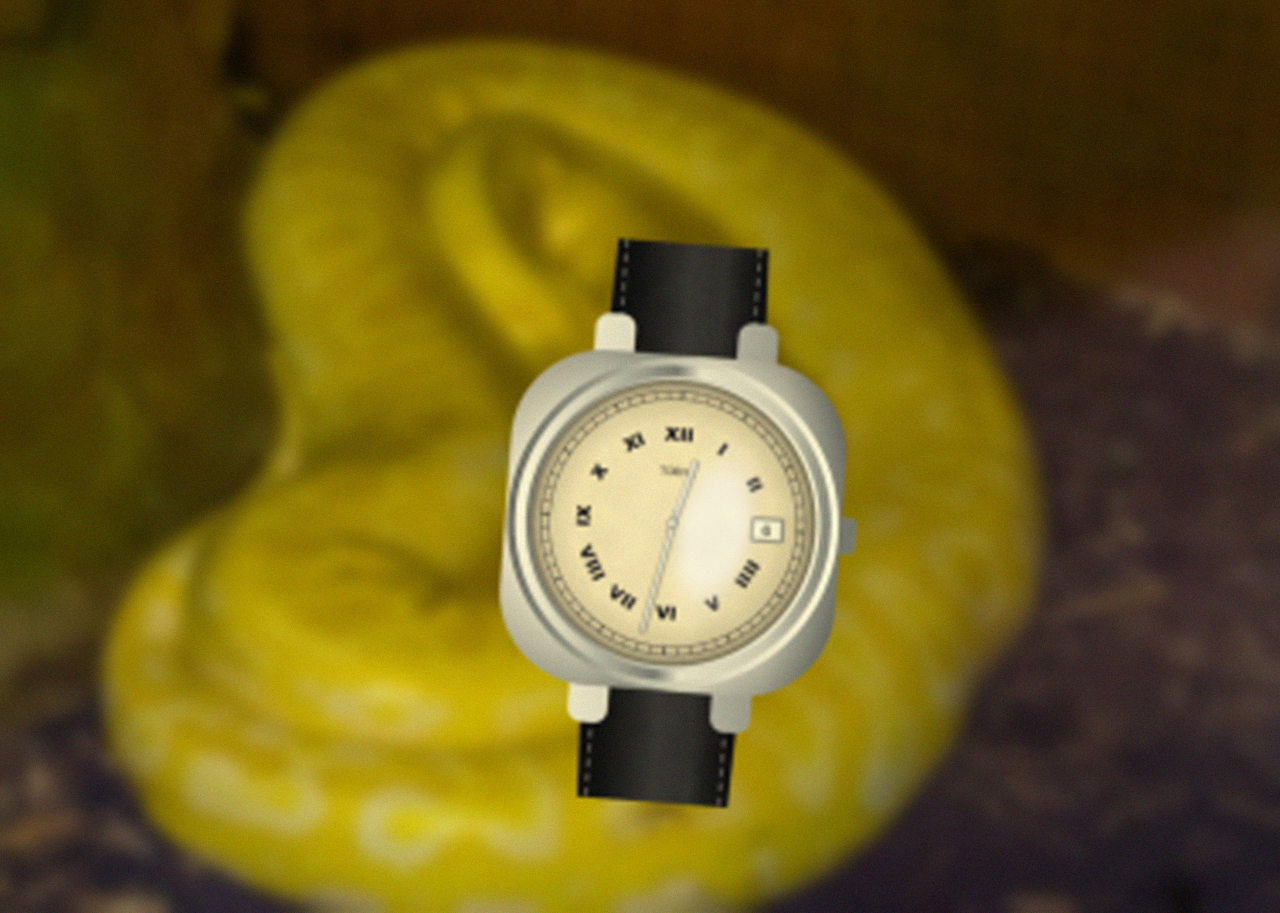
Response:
12h32
